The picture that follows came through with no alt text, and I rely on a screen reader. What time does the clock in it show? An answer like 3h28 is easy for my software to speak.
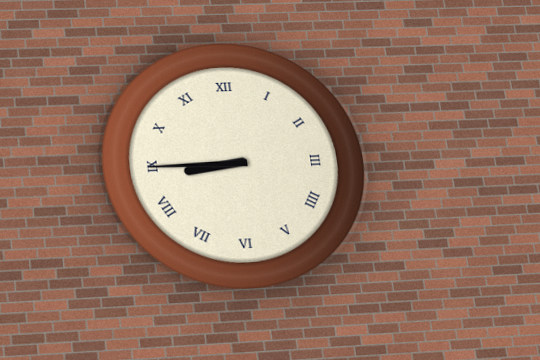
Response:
8h45
